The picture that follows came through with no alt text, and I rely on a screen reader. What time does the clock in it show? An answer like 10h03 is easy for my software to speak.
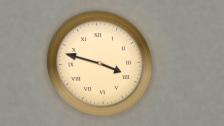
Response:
3h48
